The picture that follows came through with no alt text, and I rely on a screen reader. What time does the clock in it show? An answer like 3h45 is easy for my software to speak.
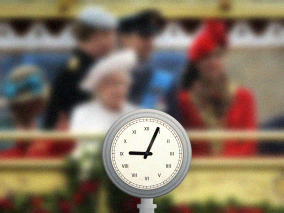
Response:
9h04
